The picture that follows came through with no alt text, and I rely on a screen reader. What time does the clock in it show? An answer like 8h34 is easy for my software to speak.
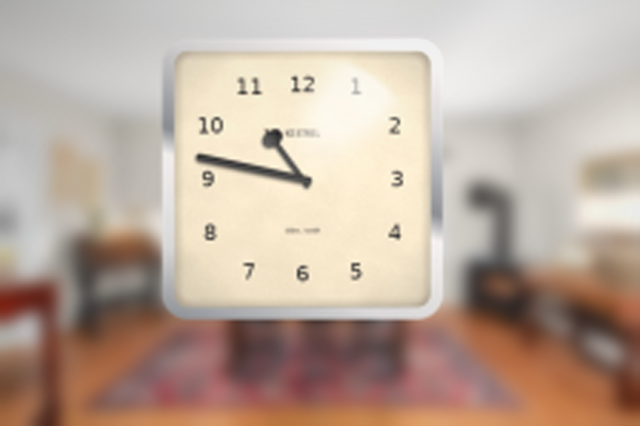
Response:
10h47
